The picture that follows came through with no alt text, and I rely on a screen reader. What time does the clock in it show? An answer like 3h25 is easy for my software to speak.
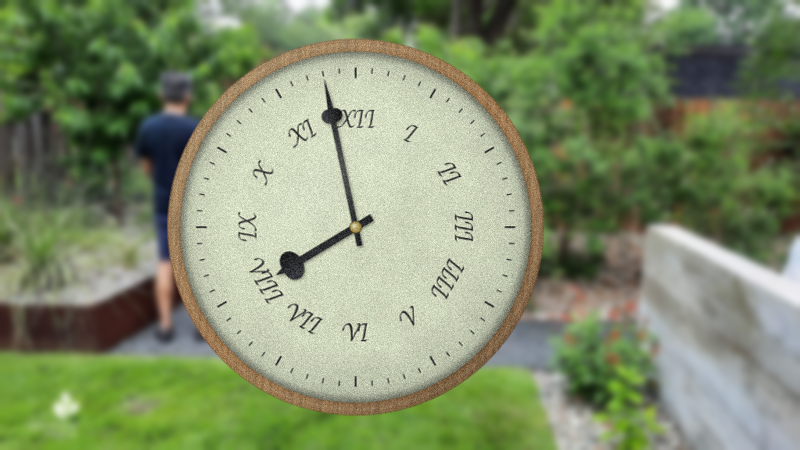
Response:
7h58
